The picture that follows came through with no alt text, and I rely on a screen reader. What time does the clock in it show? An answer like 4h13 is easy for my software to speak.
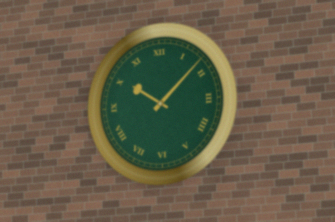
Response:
10h08
